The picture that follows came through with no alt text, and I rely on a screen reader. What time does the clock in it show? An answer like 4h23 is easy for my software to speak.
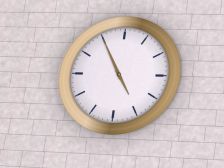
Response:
4h55
